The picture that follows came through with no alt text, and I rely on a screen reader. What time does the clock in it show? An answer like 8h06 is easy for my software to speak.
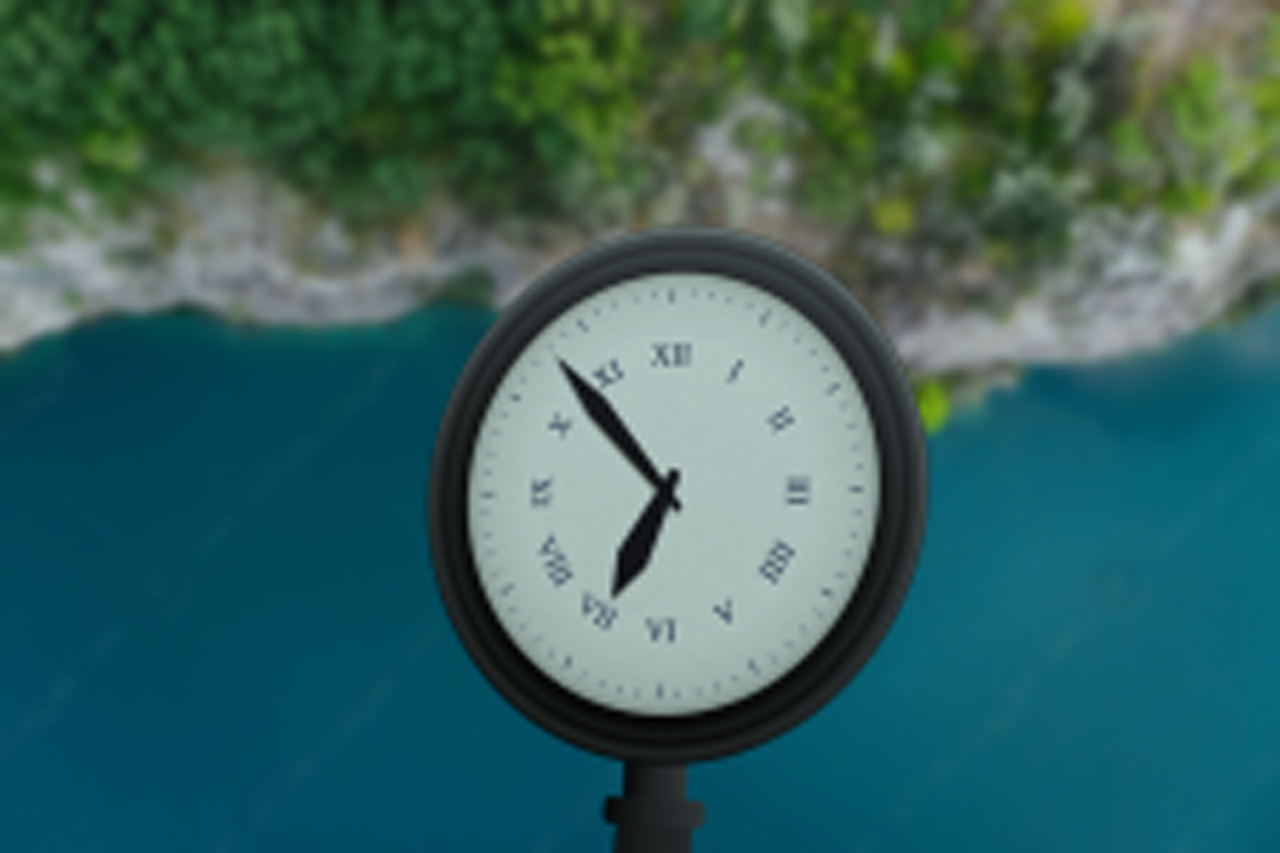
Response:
6h53
